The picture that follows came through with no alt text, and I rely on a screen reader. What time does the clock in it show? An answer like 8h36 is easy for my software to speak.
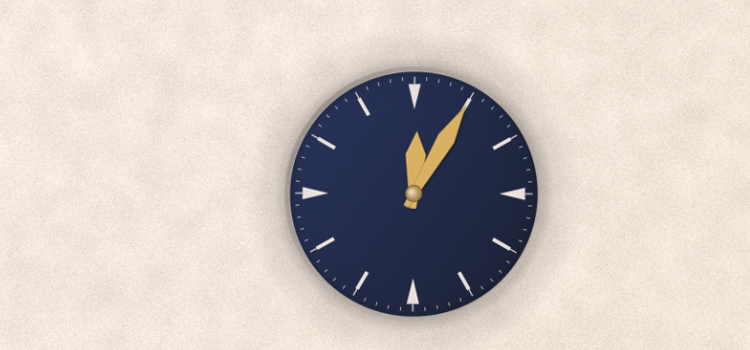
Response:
12h05
